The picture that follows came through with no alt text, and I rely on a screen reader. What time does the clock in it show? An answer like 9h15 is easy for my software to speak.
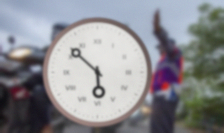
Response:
5h52
